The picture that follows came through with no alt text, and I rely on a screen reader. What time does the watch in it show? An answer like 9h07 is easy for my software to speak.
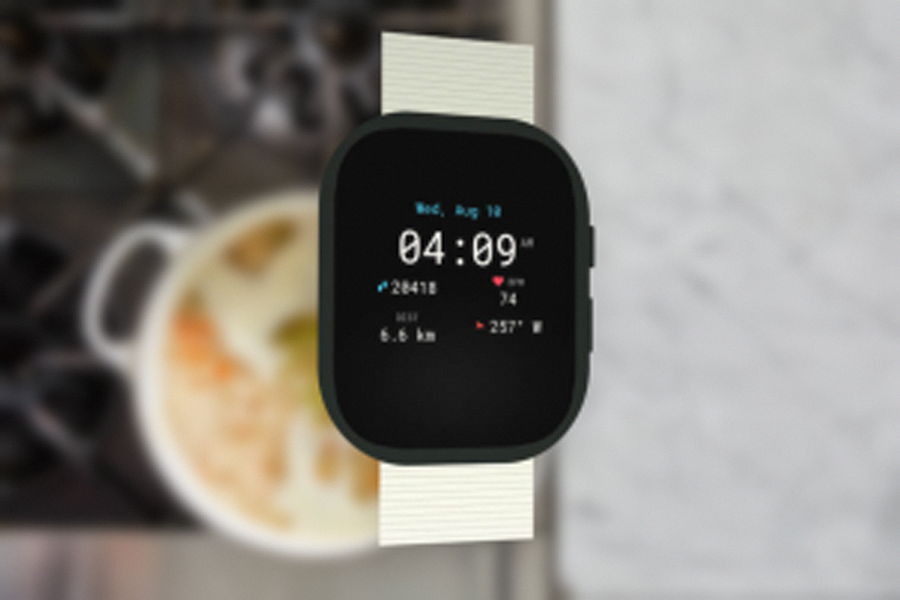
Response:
4h09
